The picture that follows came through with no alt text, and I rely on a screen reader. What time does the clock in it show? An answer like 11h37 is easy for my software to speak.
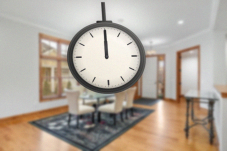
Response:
12h00
